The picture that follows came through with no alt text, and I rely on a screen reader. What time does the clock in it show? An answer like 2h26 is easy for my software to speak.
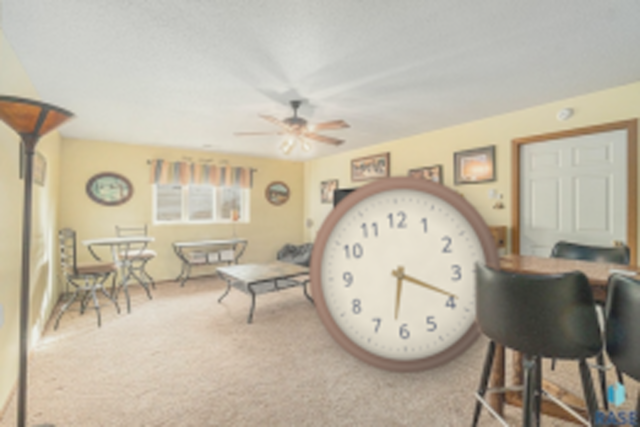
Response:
6h19
